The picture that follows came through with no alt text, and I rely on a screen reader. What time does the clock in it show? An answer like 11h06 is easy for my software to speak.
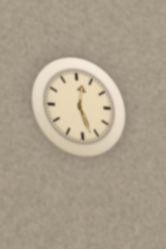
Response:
12h27
